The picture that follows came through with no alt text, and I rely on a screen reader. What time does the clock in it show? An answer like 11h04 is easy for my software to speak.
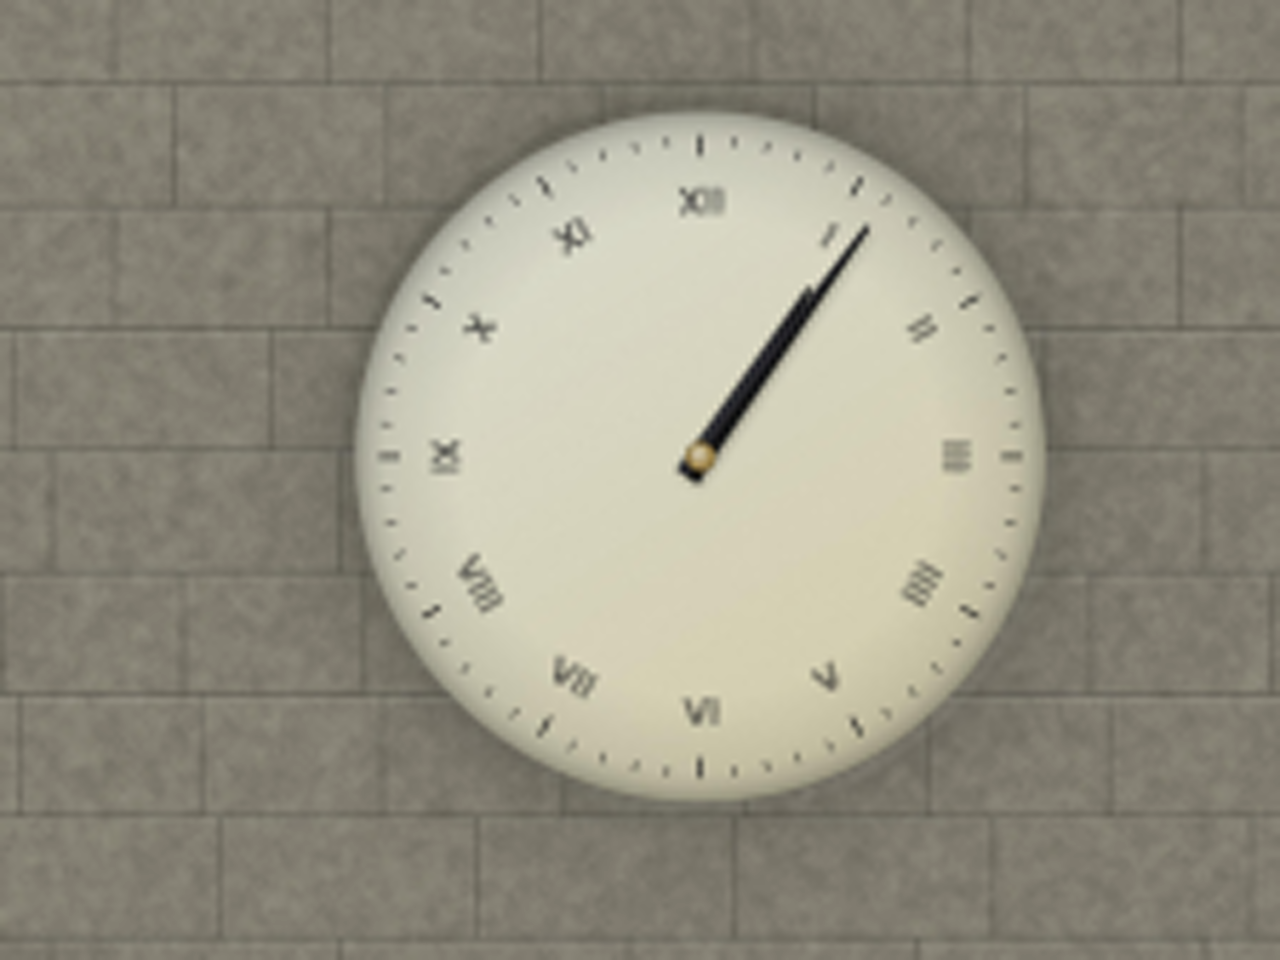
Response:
1h06
